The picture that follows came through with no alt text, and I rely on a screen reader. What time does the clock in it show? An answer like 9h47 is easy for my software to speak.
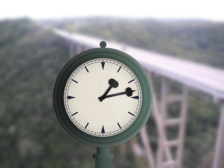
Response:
1h13
